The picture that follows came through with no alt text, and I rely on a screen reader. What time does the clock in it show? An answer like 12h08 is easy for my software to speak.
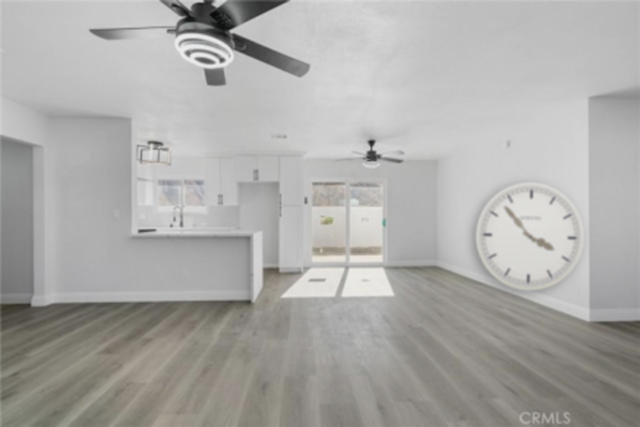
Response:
3h53
